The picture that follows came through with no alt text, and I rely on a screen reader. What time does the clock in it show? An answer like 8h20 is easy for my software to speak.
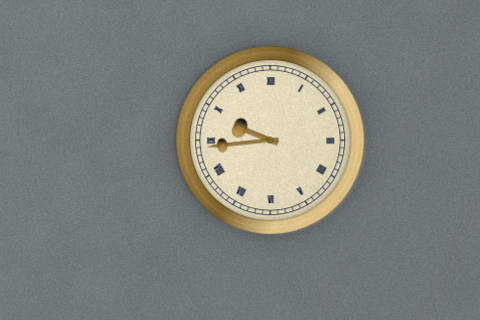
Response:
9h44
